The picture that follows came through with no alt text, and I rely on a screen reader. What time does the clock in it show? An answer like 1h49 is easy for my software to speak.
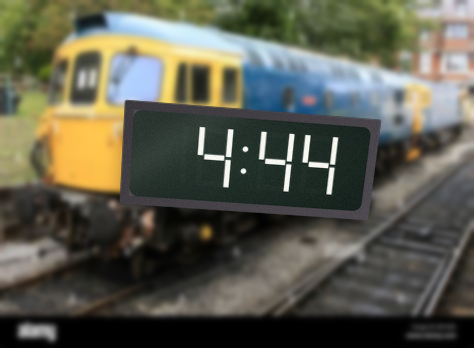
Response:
4h44
